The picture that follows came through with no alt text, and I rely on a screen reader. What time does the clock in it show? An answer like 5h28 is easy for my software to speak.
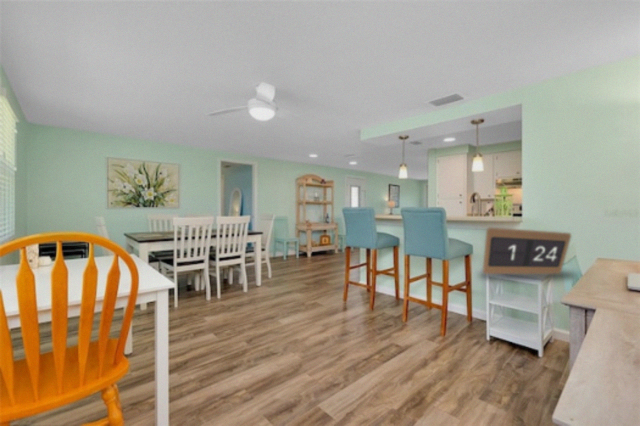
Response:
1h24
